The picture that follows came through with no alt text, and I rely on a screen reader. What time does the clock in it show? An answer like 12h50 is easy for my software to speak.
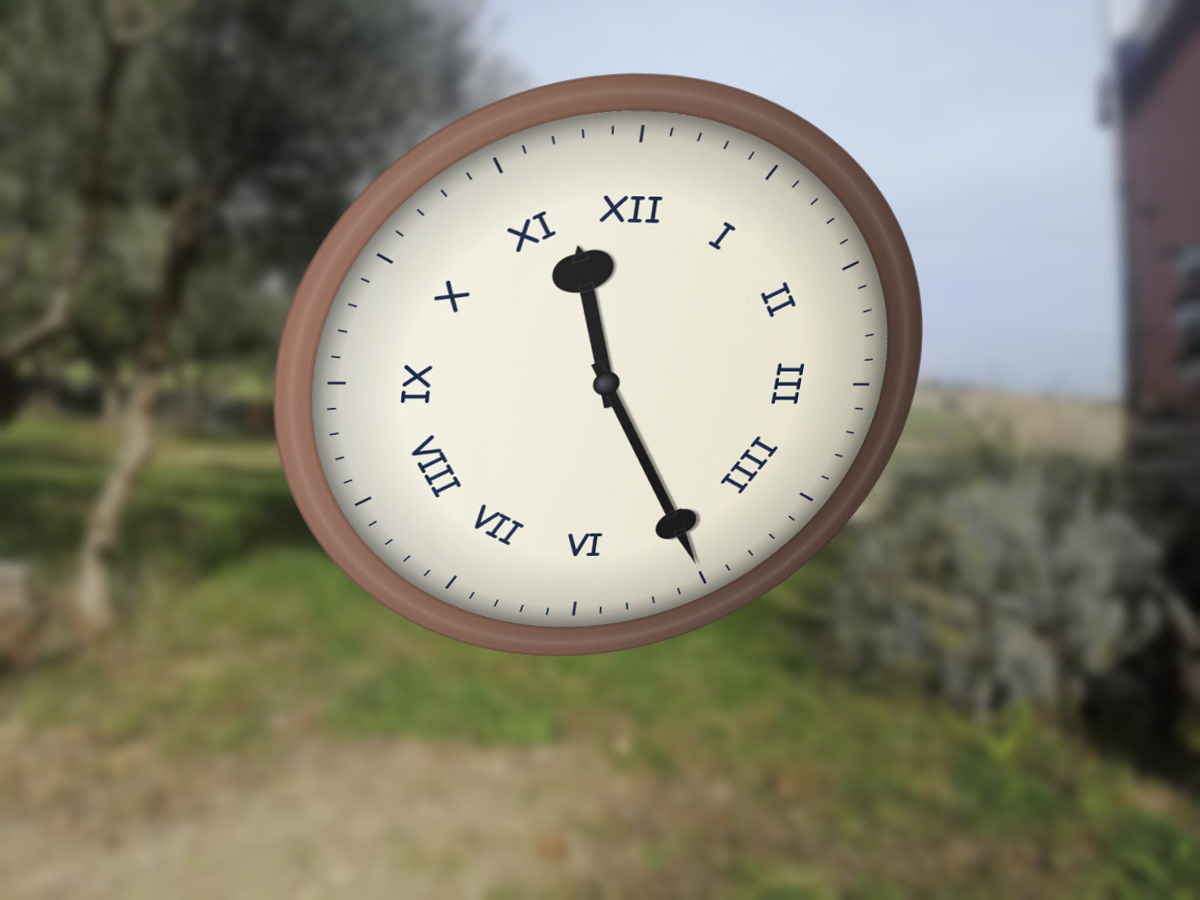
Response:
11h25
